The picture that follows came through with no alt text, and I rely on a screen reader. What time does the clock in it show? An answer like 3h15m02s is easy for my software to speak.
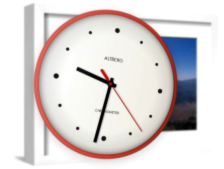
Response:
9h31m23s
